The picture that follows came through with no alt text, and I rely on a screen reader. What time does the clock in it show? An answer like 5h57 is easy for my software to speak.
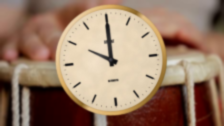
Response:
10h00
